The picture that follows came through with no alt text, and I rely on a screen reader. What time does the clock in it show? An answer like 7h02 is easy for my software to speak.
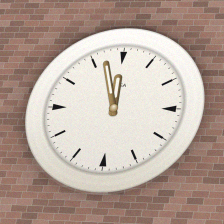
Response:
11h57
